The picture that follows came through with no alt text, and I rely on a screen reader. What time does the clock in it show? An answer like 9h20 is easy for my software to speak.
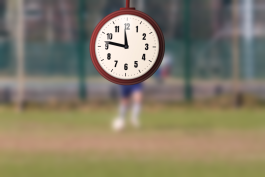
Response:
11h47
